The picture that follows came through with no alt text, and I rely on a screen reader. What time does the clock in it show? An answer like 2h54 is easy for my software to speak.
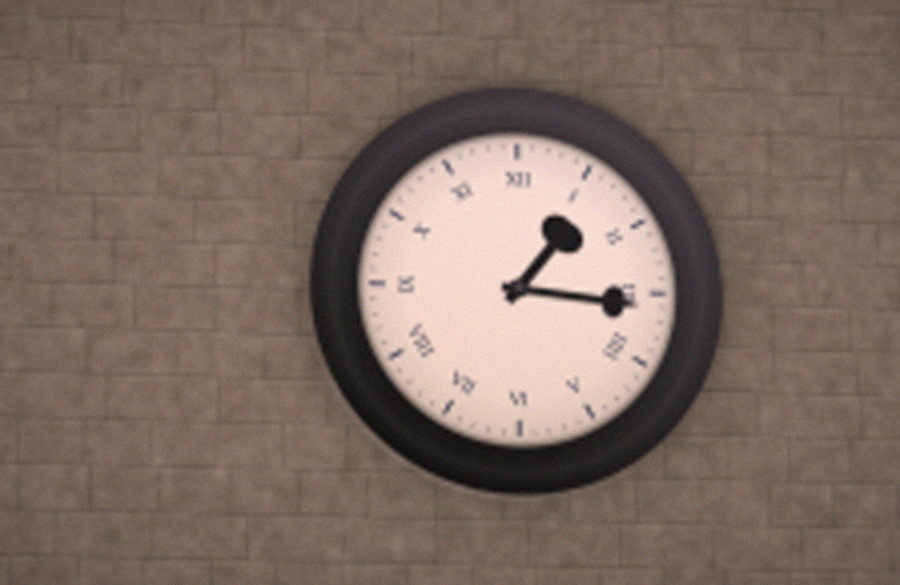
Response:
1h16
